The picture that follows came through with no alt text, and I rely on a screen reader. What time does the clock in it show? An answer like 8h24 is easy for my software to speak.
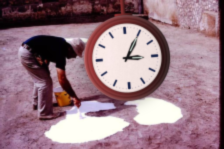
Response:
3h05
